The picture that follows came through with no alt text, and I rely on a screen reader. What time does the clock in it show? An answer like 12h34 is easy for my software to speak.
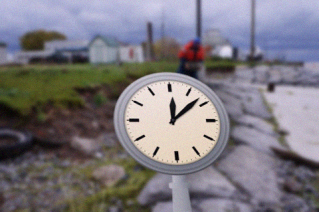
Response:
12h08
